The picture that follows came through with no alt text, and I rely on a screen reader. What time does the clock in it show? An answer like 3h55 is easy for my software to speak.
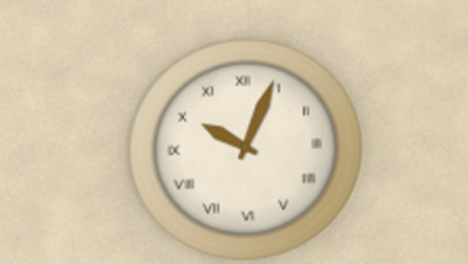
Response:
10h04
